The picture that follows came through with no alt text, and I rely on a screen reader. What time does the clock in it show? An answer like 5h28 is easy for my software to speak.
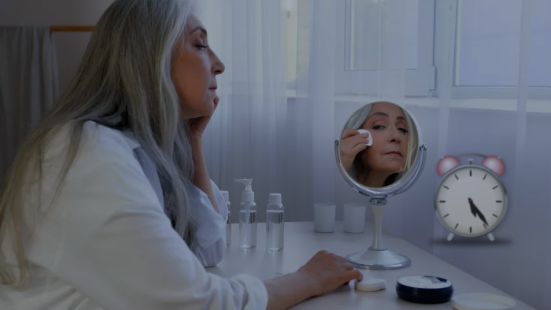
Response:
5h24
